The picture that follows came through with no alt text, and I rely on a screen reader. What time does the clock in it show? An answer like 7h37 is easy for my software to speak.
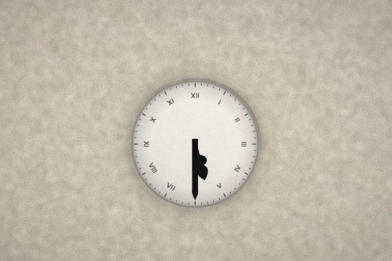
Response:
5h30
